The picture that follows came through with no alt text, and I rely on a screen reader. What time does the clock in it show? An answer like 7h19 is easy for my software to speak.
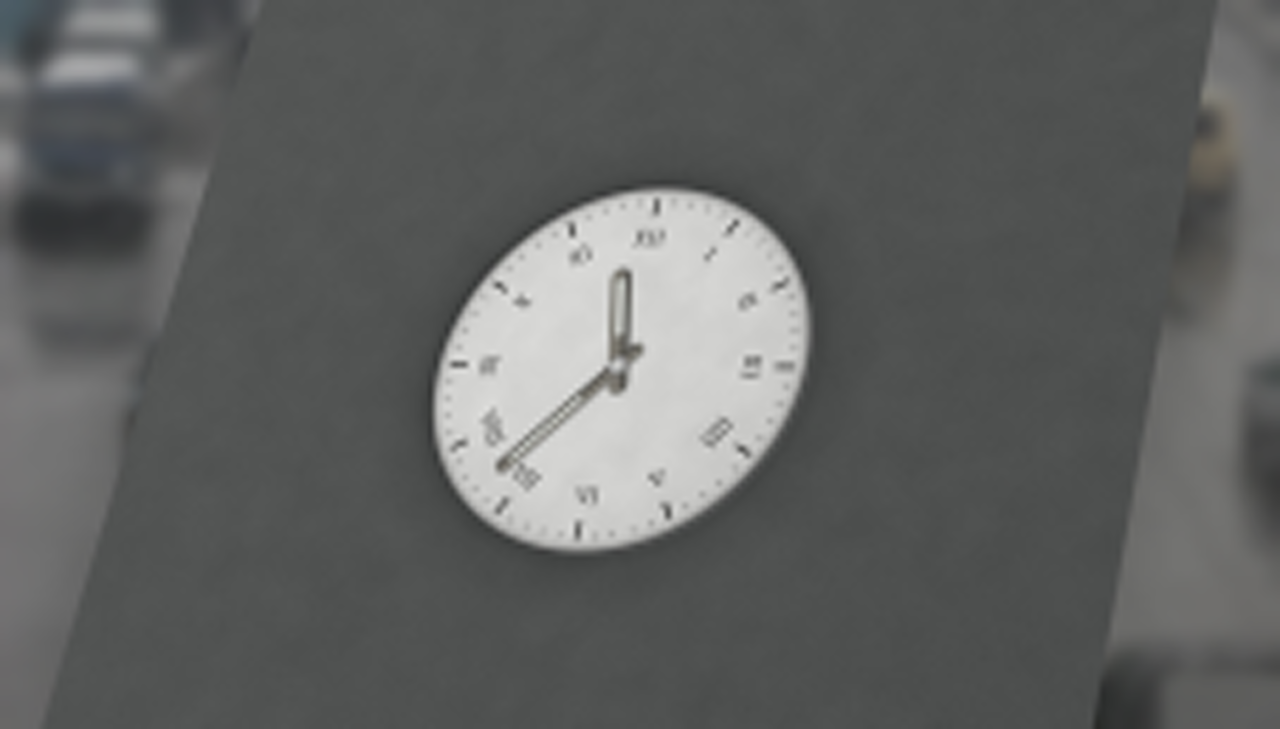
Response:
11h37
